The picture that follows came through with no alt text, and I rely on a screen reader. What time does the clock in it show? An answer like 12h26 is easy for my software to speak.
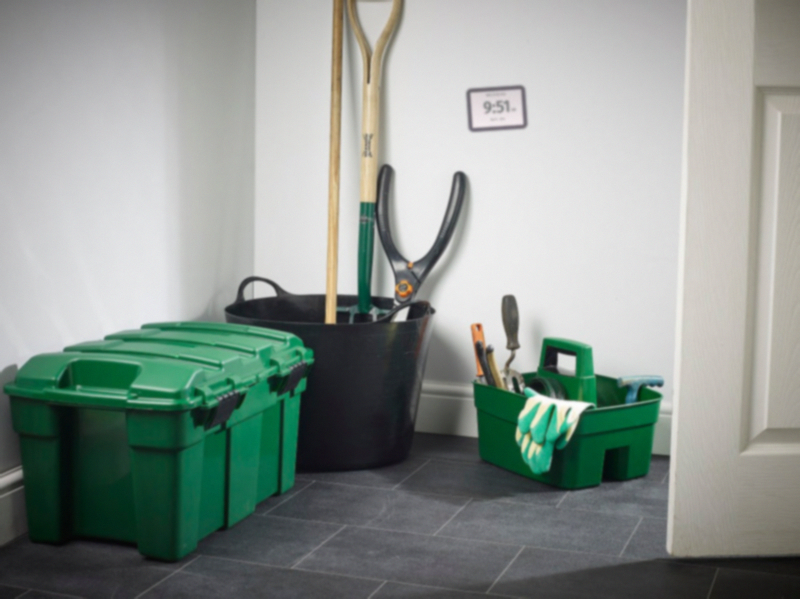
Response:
9h51
